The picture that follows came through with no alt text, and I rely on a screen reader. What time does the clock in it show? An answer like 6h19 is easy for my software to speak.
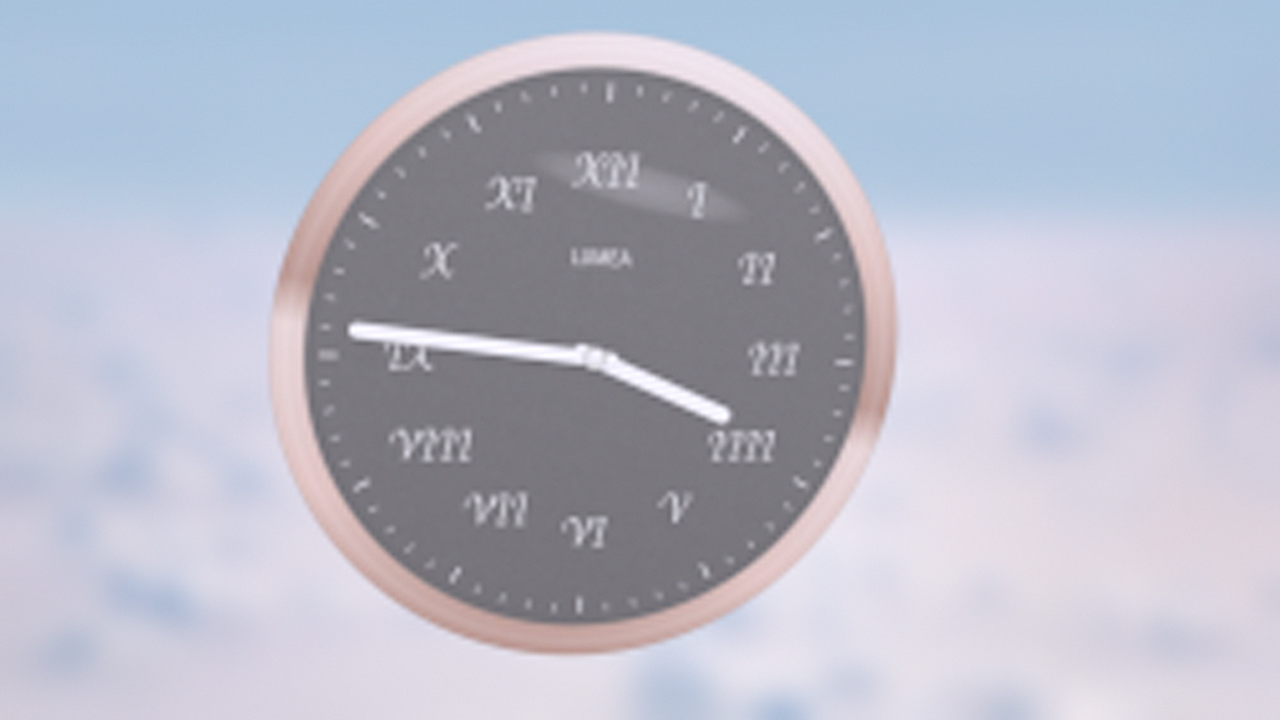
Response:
3h46
